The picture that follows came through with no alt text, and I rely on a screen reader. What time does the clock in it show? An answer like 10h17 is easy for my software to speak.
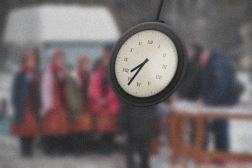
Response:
7h34
